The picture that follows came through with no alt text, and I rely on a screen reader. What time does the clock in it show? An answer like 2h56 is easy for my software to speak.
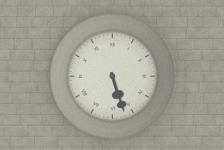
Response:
5h27
